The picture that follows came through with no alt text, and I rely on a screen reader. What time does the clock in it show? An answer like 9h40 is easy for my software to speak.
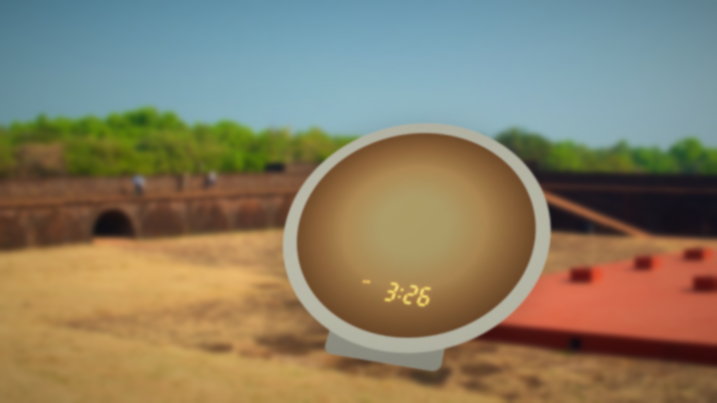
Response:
3h26
